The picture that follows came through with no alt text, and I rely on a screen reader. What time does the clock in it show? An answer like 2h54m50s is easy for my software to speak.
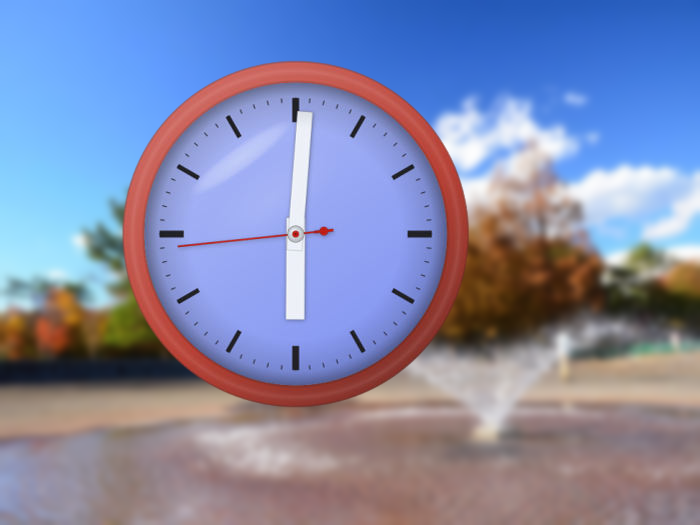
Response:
6h00m44s
